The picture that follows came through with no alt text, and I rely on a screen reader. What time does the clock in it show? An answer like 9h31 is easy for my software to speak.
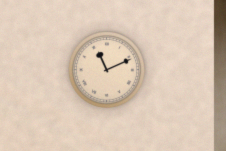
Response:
11h11
